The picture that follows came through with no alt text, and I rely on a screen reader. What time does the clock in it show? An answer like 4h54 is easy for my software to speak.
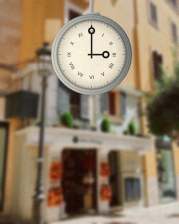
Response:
3h00
